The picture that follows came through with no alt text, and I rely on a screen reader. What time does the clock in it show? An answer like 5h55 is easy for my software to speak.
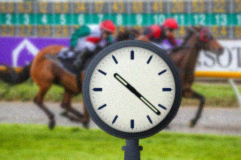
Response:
10h22
